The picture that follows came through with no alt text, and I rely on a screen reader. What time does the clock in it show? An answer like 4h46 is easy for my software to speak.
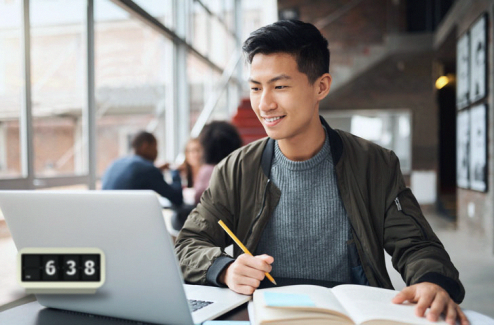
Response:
6h38
